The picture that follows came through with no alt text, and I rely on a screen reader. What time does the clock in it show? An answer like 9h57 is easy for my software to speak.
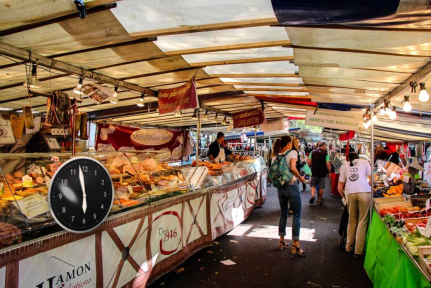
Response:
5h58
